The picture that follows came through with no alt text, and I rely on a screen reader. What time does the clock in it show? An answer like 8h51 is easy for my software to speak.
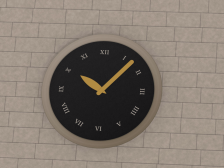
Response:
10h07
